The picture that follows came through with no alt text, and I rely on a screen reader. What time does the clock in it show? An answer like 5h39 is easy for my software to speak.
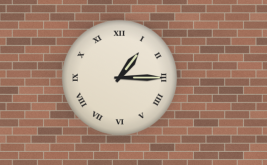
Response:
1h15
